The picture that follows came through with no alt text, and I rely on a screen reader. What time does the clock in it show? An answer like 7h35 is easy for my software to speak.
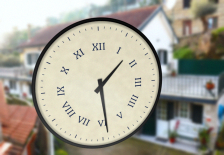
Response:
1h29
